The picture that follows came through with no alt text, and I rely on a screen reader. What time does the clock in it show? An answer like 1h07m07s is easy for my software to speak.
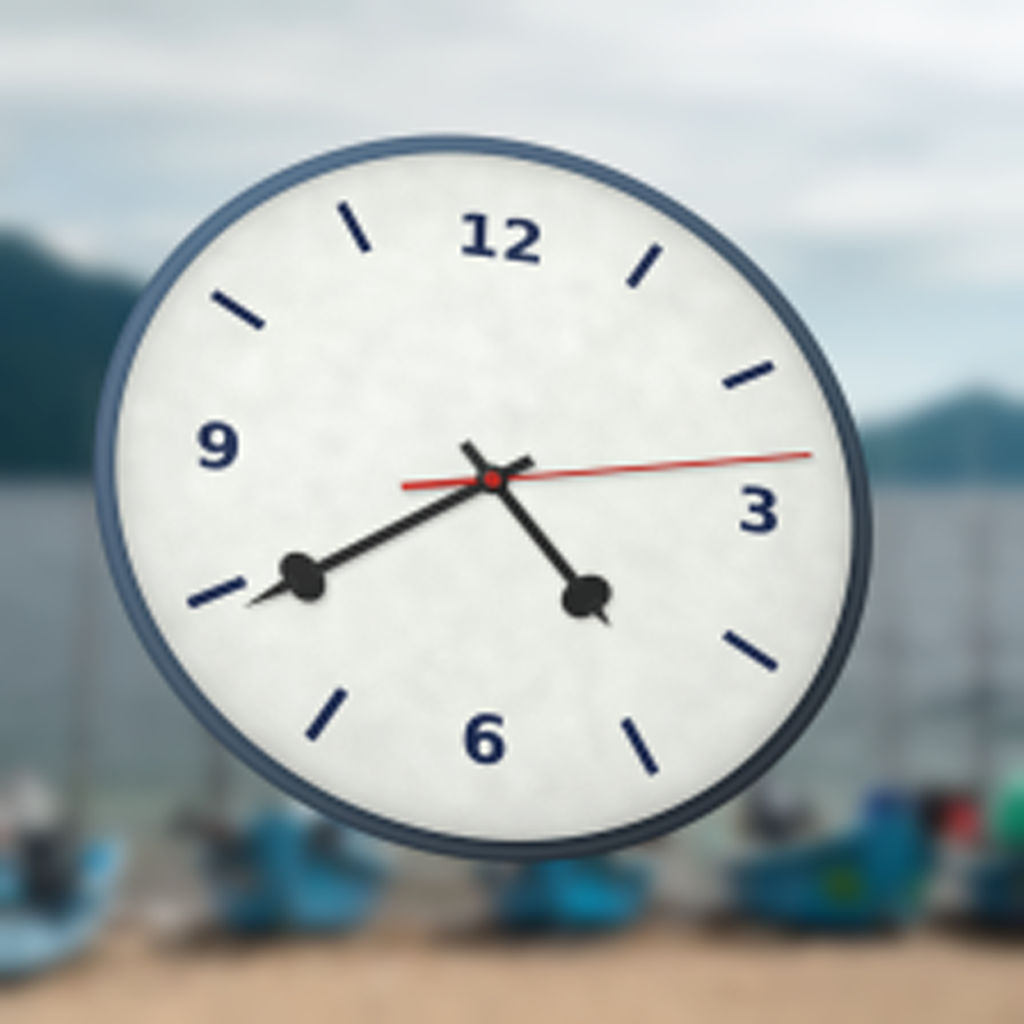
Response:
4h39m13s
